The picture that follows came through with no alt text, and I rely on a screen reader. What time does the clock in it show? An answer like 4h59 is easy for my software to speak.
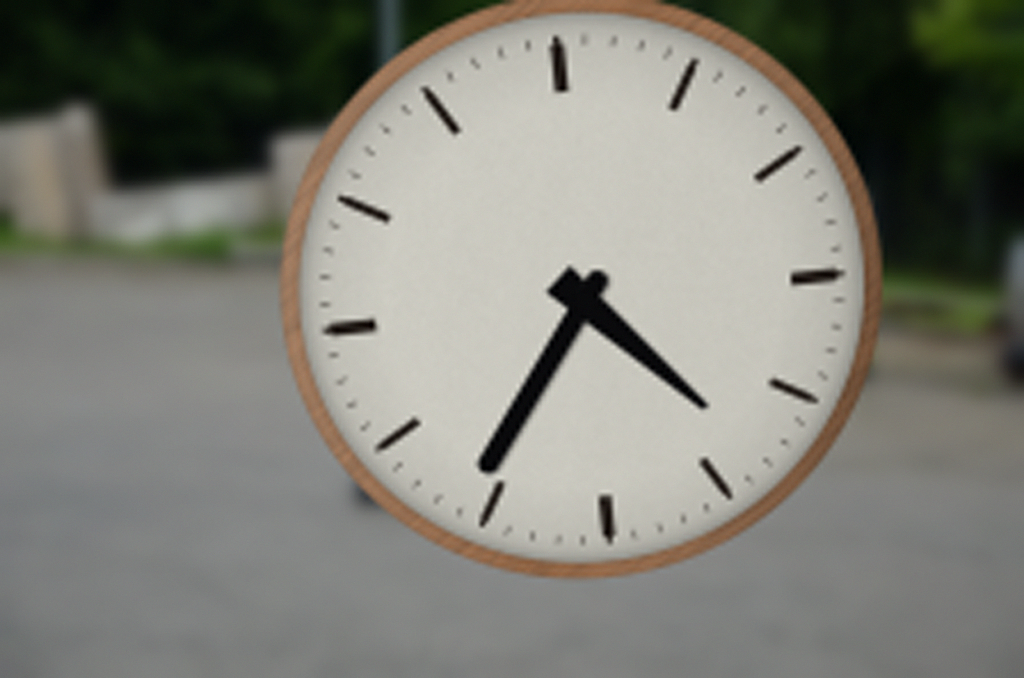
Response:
4h36
